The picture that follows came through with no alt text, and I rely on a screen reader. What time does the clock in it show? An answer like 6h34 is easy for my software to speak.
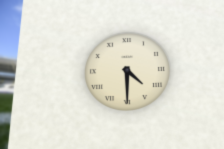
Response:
4h30
